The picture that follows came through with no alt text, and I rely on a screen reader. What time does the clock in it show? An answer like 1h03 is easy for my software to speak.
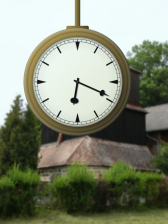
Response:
6h19
